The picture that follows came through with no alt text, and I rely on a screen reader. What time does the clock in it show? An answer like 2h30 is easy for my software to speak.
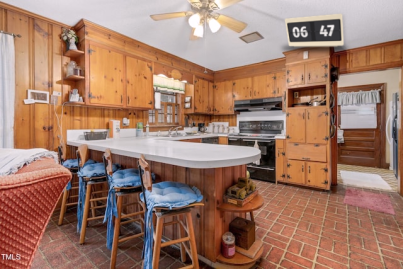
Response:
6h47
